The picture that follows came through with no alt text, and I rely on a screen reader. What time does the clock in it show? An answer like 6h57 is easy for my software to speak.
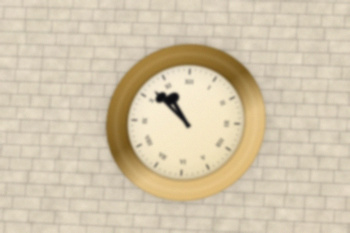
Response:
10h52
